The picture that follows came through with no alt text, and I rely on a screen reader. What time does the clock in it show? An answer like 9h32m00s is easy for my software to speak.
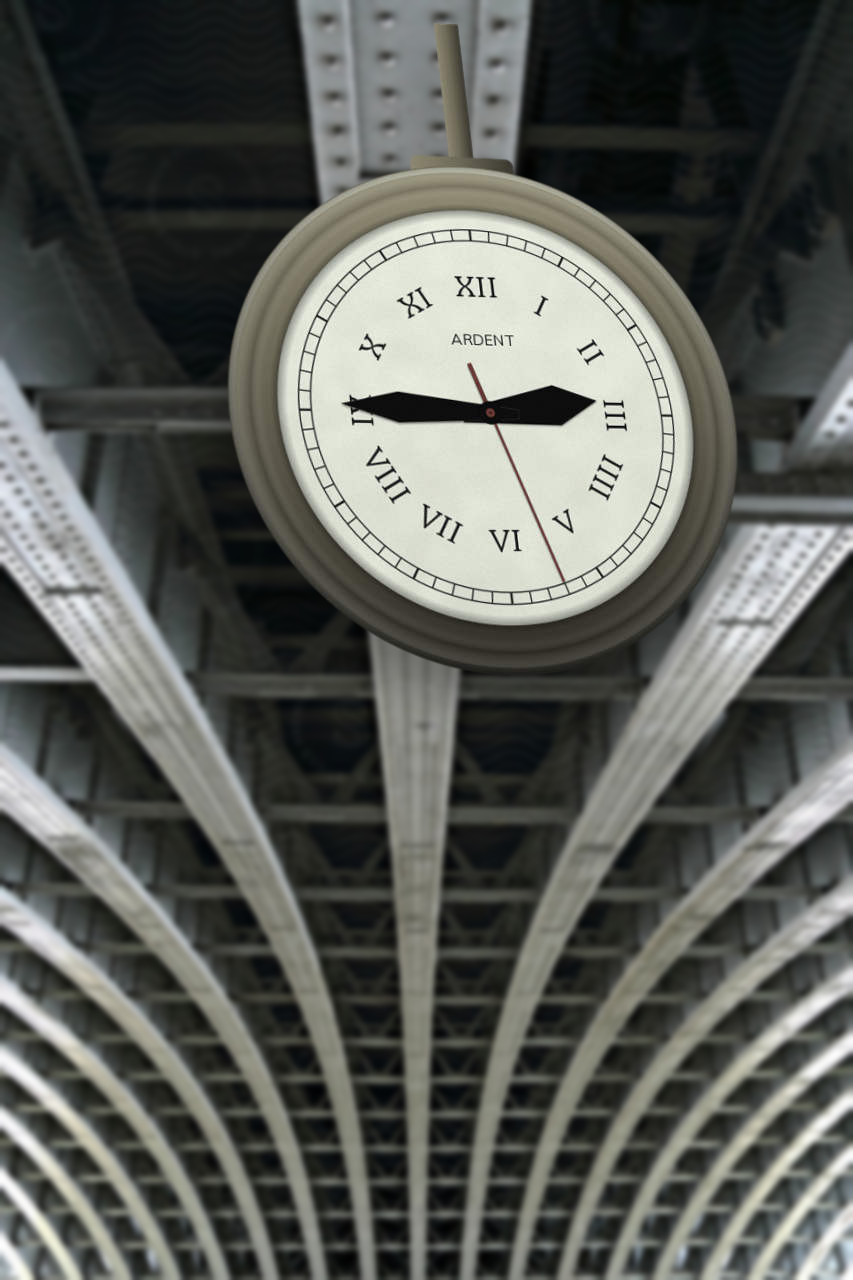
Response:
2h45m27s
